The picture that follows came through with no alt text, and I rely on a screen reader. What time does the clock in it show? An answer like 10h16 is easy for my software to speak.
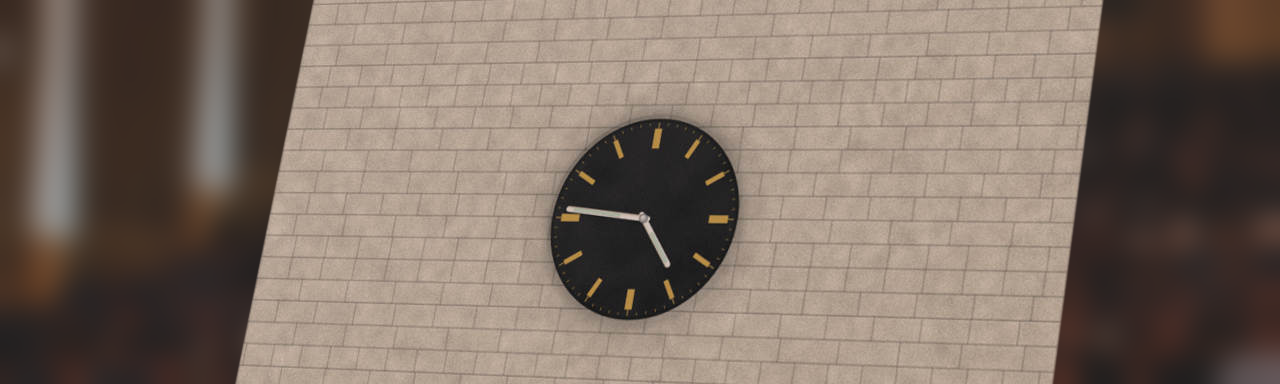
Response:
4h46
